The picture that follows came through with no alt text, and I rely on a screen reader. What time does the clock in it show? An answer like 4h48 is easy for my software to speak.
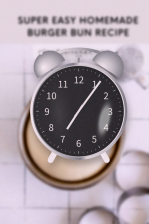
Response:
7h06
